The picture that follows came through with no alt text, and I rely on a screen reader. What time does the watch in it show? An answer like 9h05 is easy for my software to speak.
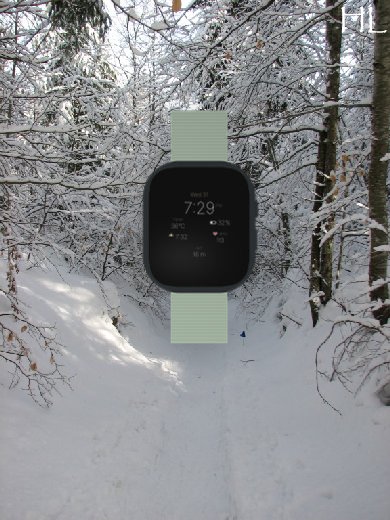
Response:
7h29
